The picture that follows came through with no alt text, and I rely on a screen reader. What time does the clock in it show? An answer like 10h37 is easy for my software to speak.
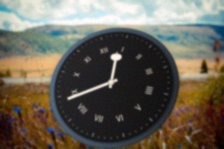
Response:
12h44
